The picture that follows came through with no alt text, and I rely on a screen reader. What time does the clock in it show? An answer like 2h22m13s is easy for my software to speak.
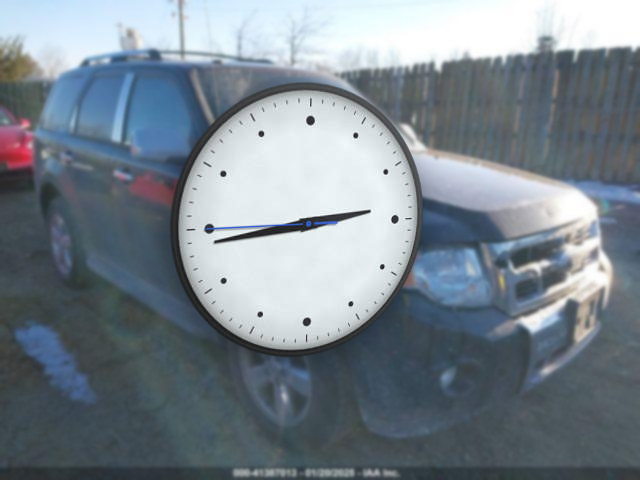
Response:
2h43m45s
